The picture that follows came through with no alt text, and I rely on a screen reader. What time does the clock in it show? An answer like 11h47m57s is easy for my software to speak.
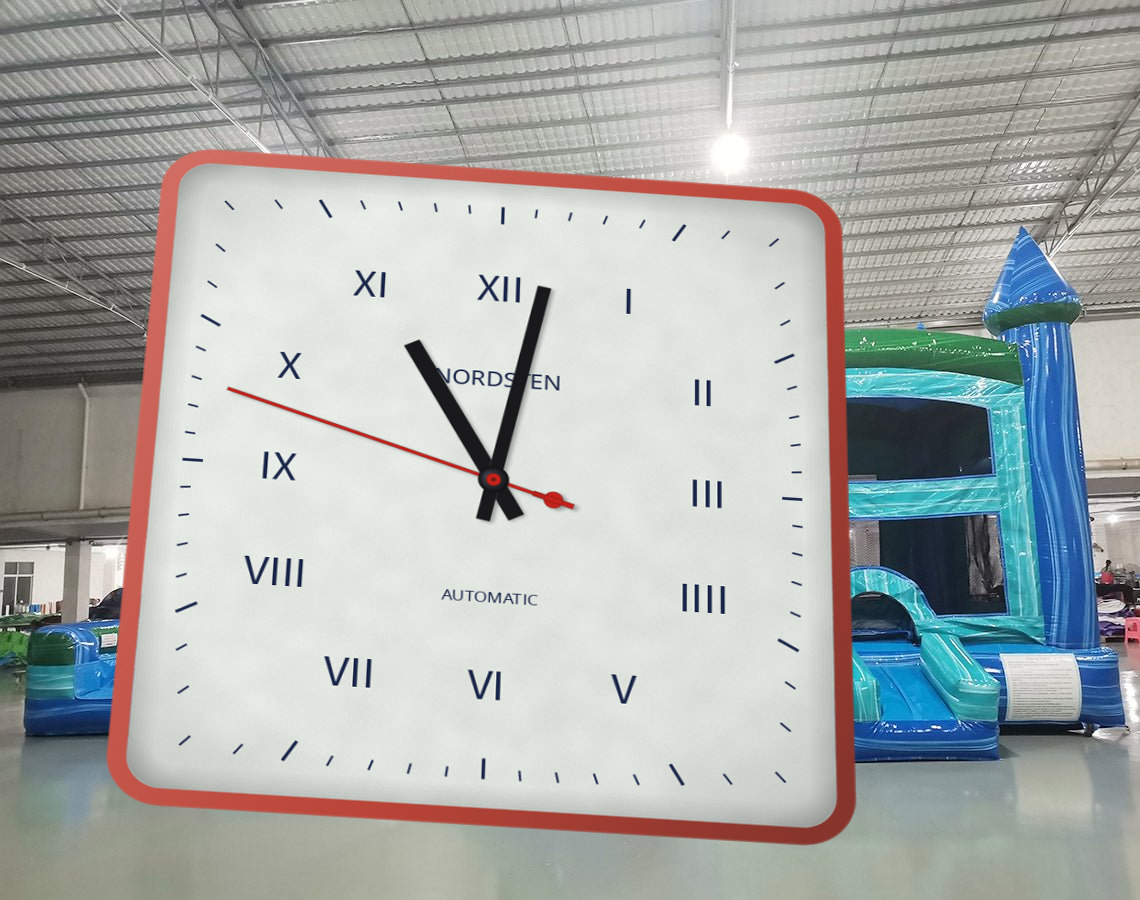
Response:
11h01m48s
